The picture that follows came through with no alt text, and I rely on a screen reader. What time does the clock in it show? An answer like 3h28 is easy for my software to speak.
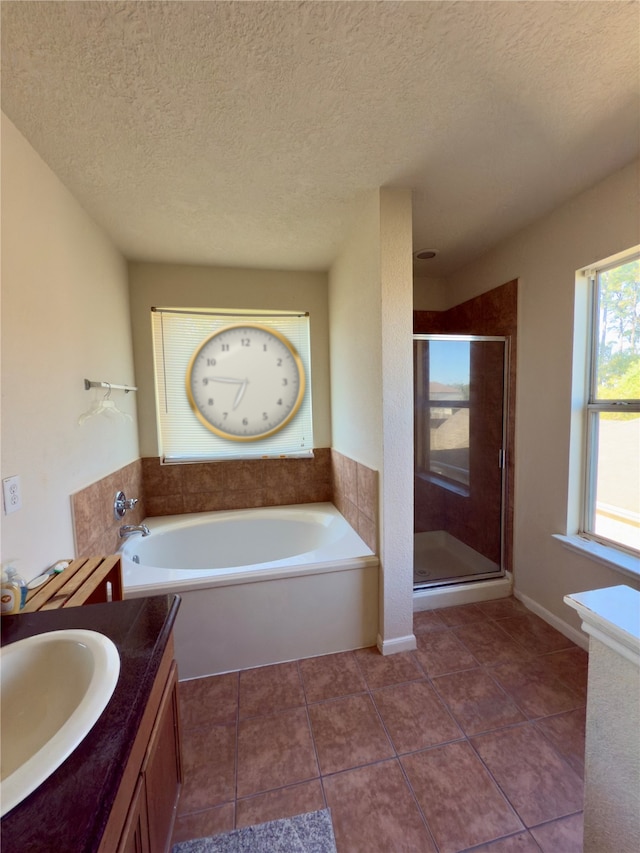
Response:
6h46
